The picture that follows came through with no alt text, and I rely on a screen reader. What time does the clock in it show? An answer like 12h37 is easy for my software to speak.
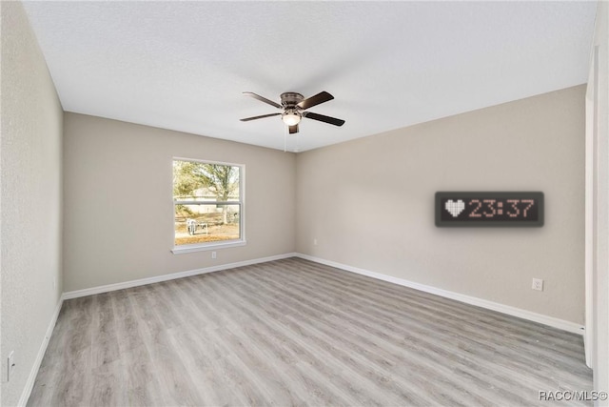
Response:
23h37
